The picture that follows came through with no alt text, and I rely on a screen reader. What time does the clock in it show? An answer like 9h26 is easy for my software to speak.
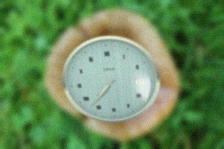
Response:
7h37
